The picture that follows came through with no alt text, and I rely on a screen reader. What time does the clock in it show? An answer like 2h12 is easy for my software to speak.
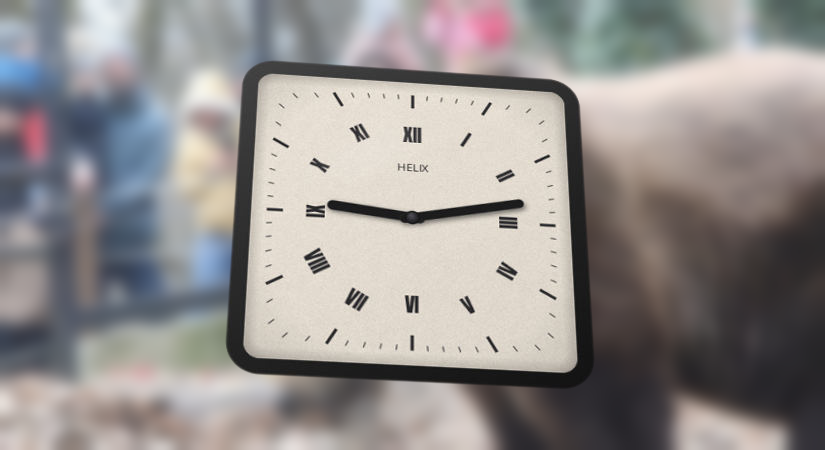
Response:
9h13
